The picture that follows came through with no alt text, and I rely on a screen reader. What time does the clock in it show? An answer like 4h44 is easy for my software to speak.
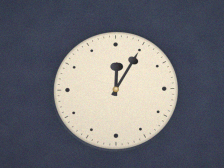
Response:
12h05
